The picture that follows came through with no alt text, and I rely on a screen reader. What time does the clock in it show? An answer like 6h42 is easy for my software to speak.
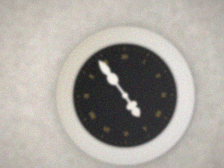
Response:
4h54
